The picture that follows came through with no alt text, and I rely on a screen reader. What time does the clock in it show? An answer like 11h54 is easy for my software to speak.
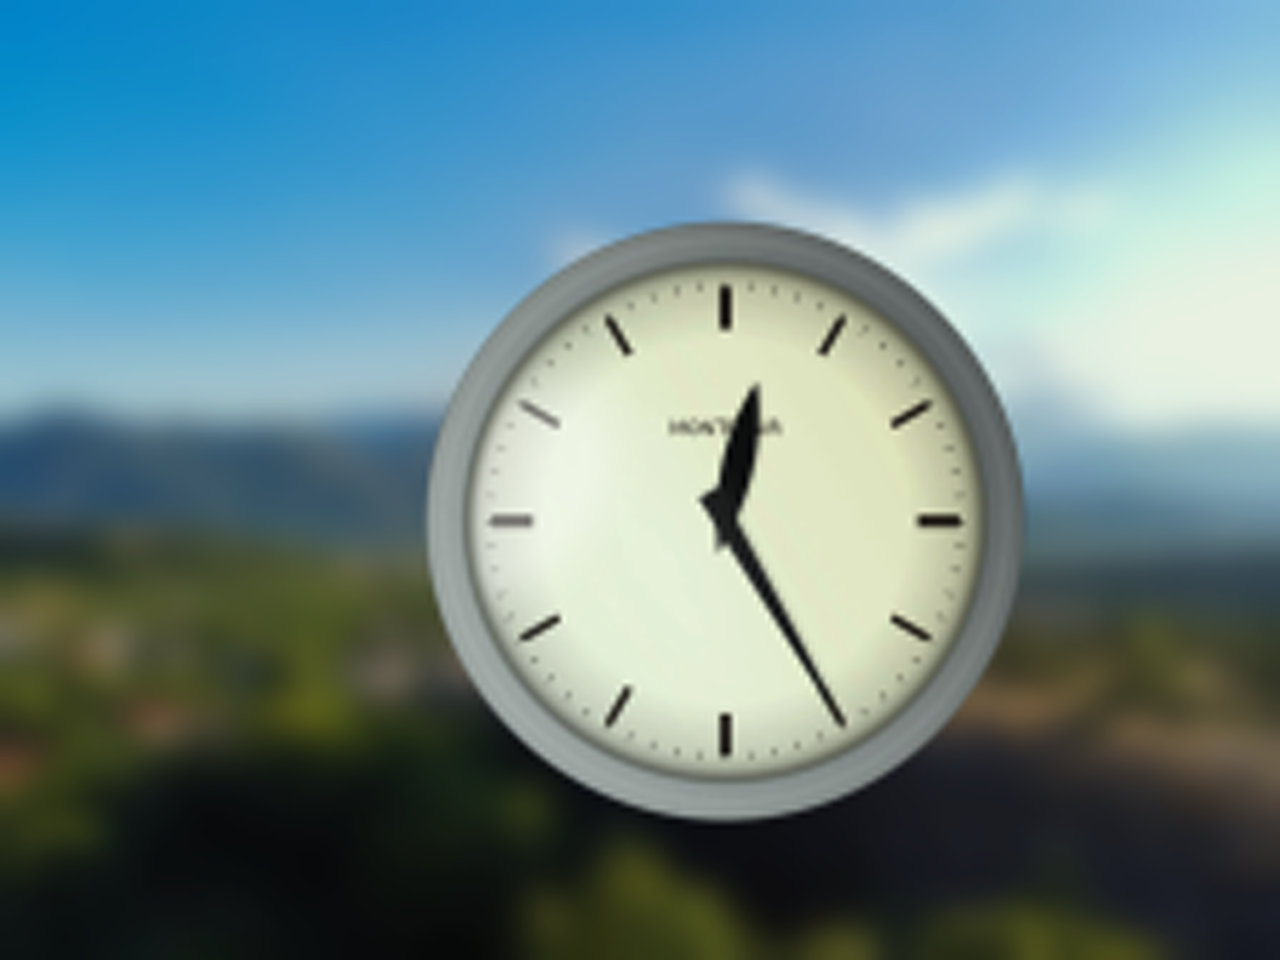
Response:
12h25
